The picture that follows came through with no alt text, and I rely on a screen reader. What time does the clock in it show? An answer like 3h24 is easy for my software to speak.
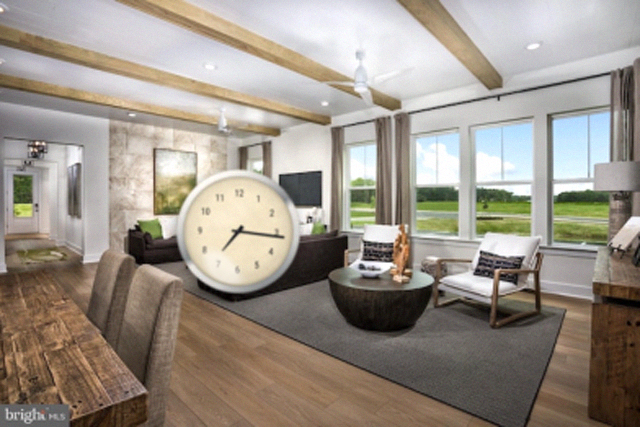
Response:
7h16
